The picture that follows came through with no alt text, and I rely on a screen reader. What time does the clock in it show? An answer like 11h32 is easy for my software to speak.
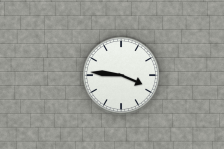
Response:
3h46
